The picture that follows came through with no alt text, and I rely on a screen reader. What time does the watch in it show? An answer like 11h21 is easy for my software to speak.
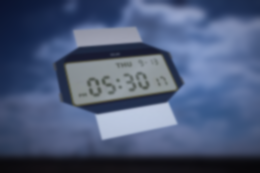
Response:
5h30
